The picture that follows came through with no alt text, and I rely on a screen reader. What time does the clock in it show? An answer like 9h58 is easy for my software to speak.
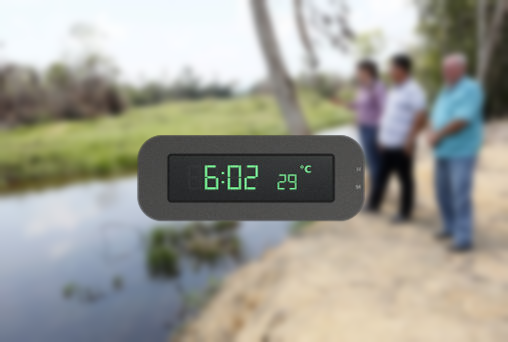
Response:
6h02
